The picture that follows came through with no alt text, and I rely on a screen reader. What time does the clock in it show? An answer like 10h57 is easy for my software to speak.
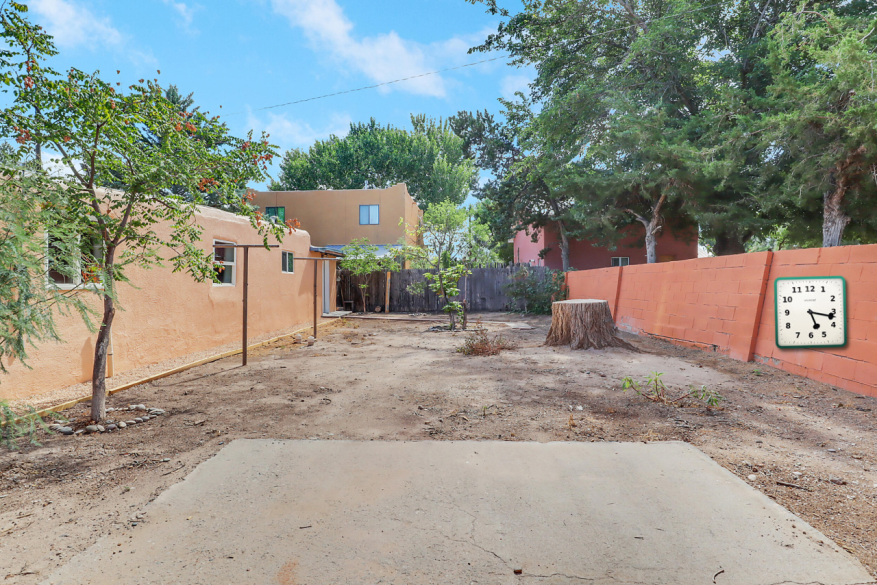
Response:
5h17
